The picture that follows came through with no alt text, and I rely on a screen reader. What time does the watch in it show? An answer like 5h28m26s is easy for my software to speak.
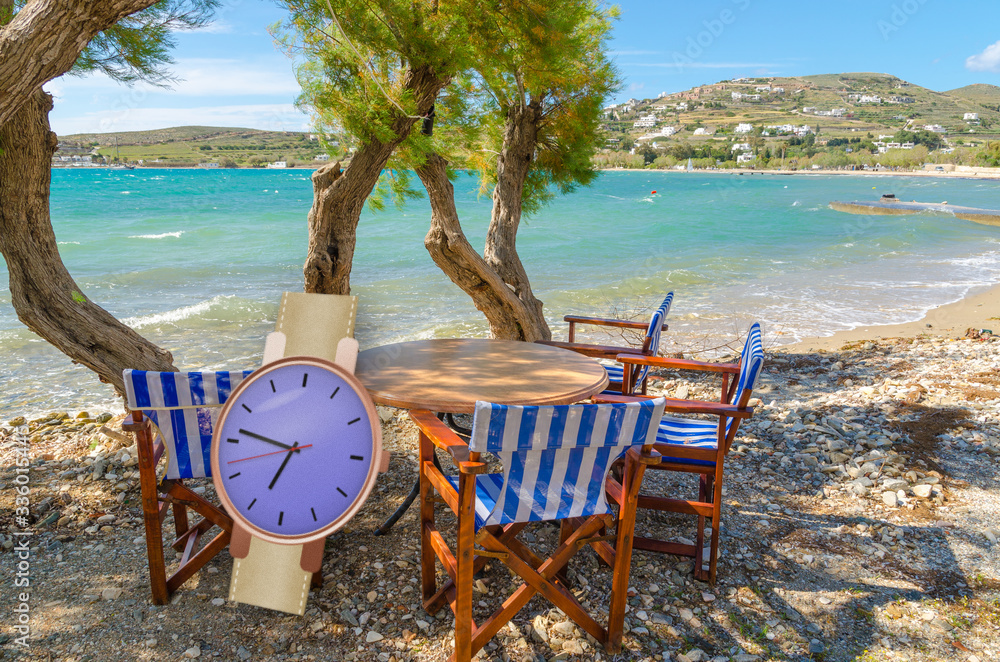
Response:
6h46m42s
